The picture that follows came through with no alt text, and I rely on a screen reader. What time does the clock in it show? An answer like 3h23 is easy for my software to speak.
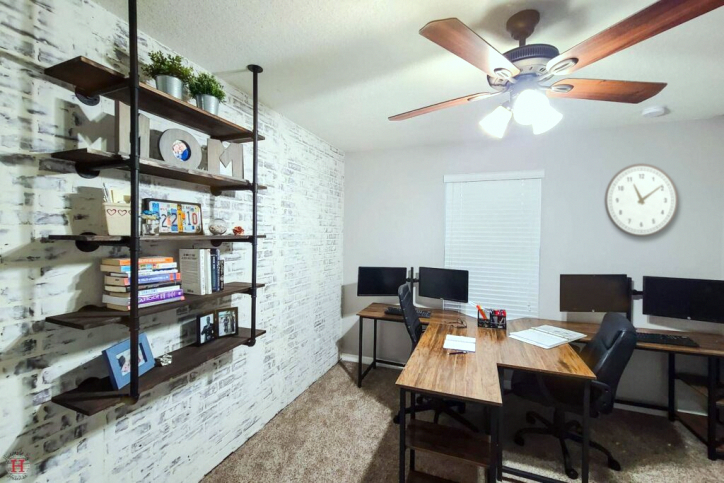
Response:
11h09
